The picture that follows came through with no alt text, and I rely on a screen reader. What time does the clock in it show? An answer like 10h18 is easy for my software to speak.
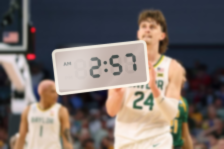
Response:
2h57
